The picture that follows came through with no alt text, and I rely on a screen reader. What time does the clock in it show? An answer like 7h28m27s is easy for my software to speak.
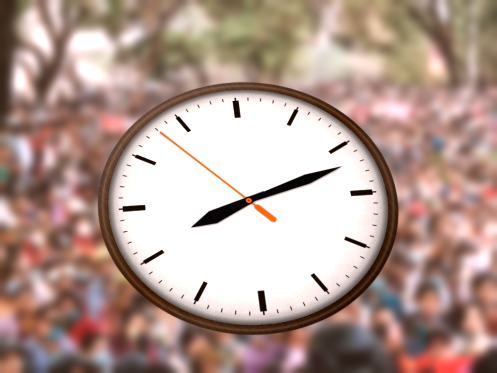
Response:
8h11m53s
